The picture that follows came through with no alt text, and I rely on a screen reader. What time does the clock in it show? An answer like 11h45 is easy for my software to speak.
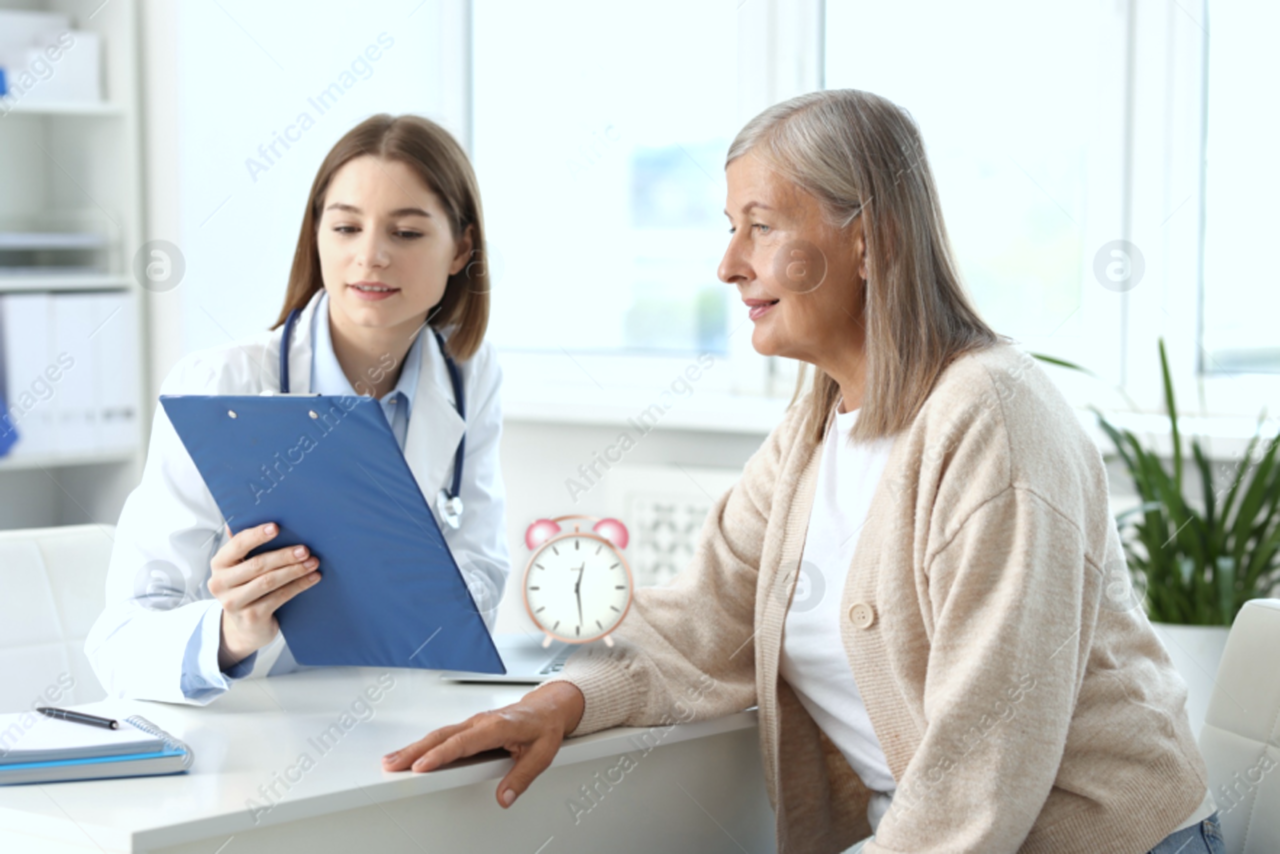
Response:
12h29
